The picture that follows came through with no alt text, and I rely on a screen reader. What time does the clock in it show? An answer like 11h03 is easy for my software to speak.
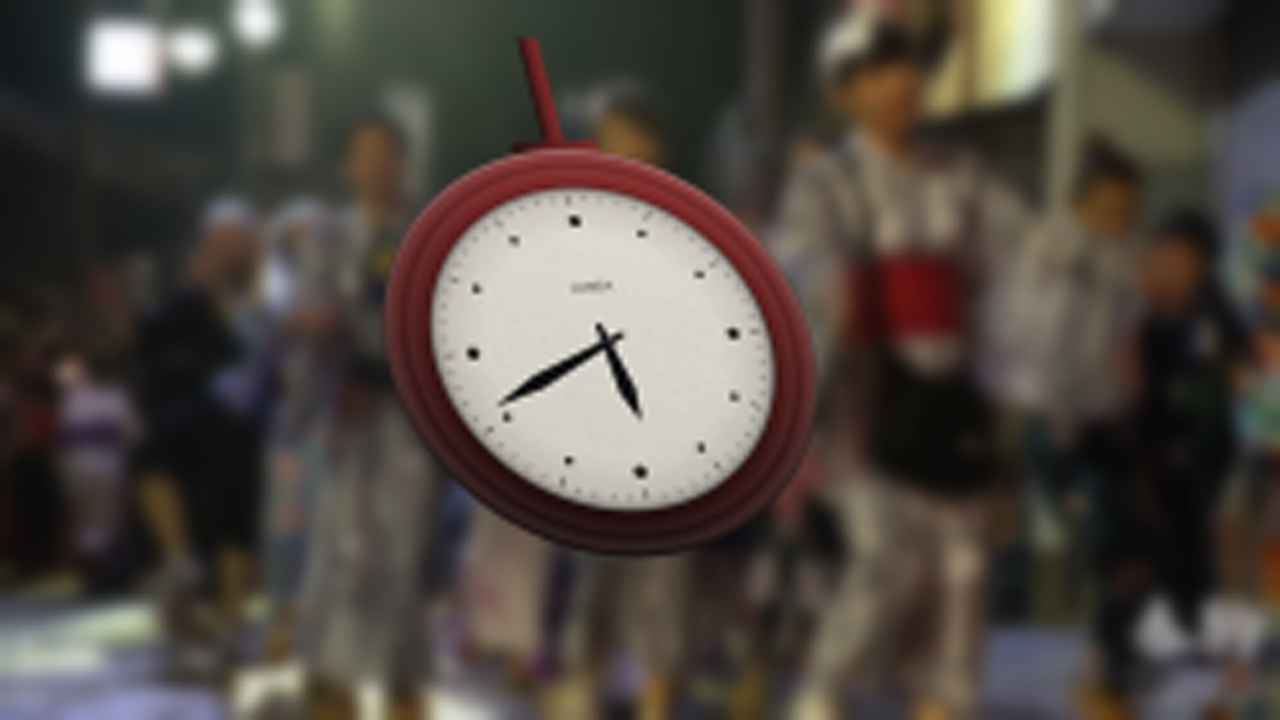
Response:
5h41
